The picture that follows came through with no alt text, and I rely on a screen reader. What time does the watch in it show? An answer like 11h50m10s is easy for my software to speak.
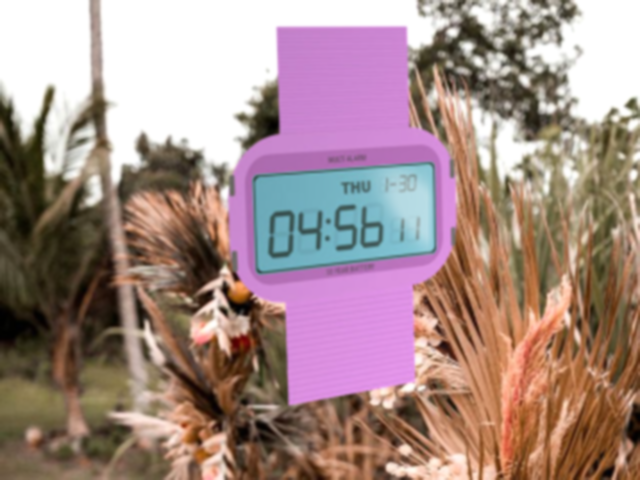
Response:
4h56m11s
